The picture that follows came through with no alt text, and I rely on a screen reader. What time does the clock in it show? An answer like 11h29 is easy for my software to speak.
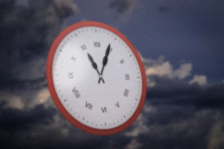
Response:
11h04
